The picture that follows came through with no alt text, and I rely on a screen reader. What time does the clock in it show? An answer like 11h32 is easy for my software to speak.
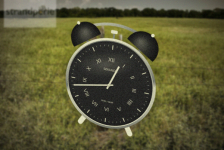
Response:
12h43
